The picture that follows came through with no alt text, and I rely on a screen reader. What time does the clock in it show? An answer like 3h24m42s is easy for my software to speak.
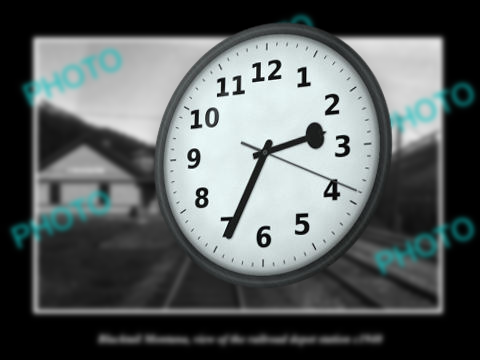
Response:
2h34m19s
